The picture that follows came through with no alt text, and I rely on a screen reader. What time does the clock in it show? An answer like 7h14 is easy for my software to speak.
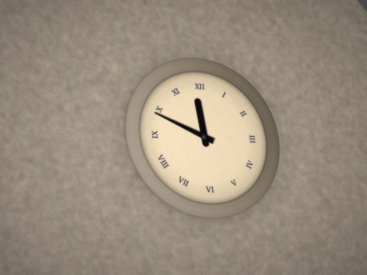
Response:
11h49
